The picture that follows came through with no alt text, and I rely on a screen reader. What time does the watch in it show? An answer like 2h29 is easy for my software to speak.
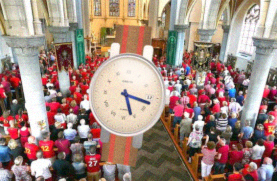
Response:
5h17
